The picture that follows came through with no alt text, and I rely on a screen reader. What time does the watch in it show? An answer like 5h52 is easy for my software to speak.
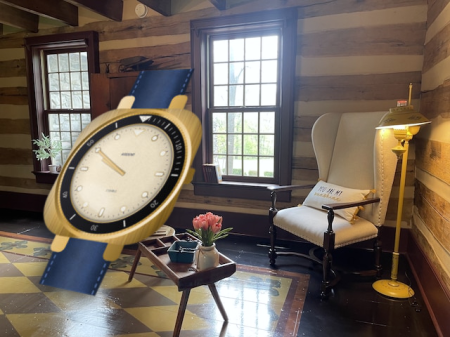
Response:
9h50
